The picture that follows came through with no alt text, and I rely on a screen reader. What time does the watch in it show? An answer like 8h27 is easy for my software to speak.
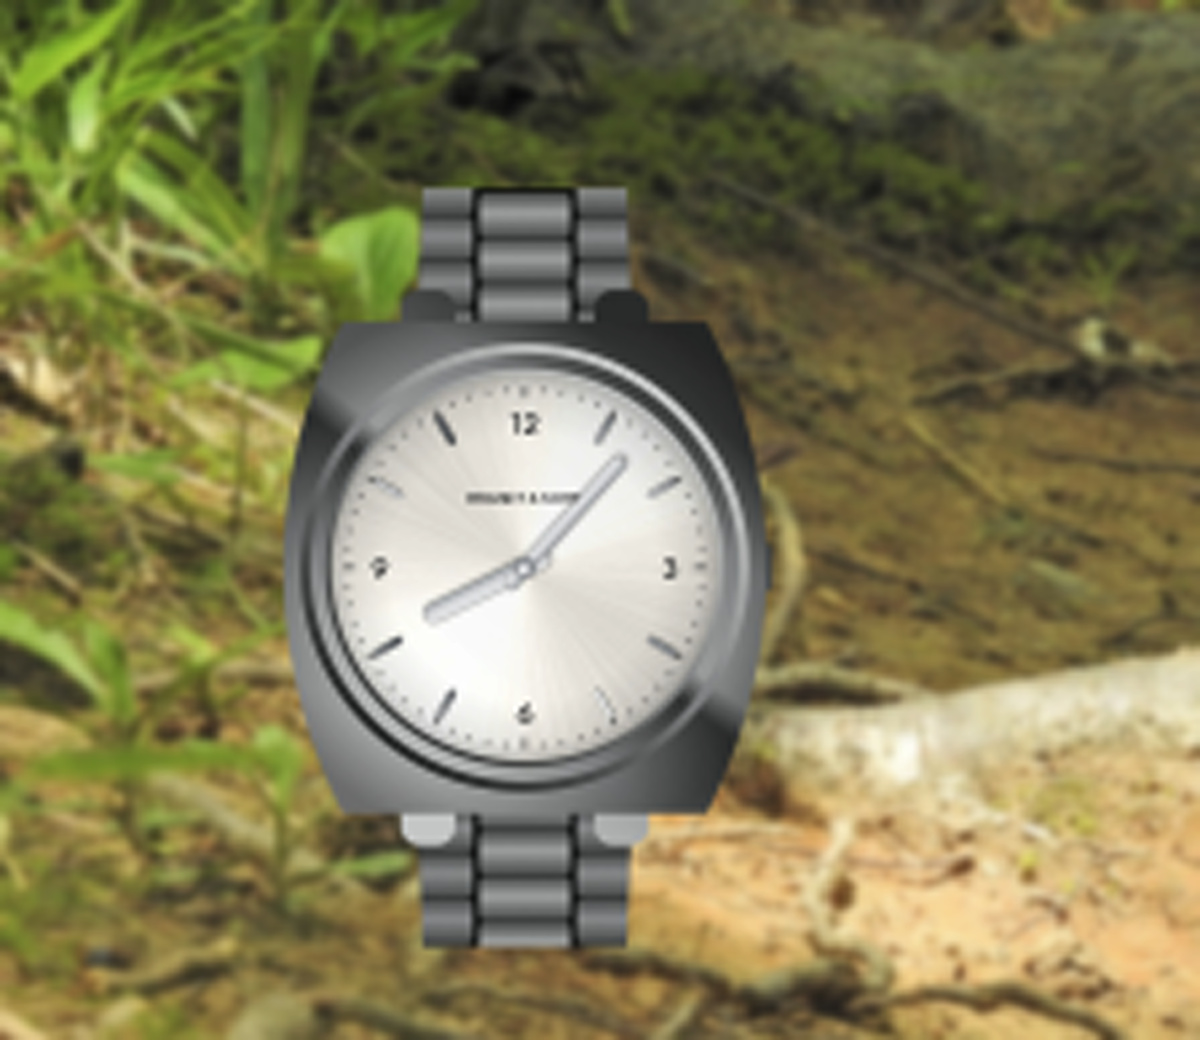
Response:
8h07
